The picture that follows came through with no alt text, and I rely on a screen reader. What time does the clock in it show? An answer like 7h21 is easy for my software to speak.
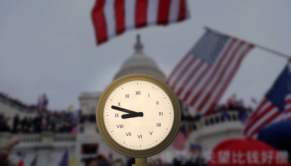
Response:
8h48
